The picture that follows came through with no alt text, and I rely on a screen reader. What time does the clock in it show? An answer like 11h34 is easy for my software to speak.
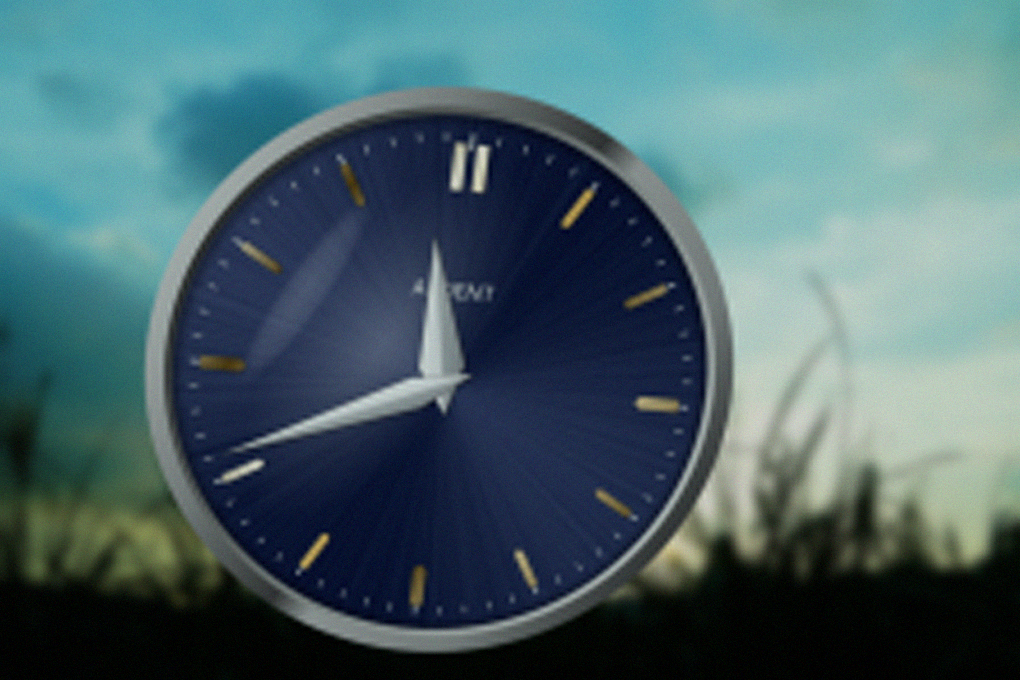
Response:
11h41
